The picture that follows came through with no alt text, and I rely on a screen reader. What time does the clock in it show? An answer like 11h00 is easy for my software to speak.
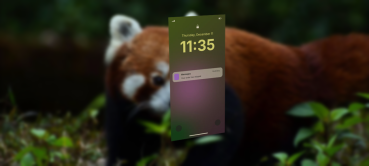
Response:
11h35
